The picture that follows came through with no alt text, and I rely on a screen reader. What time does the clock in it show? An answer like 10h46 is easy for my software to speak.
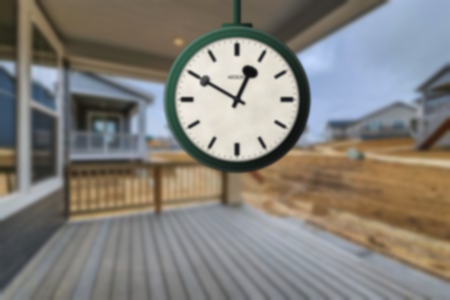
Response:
12h50
